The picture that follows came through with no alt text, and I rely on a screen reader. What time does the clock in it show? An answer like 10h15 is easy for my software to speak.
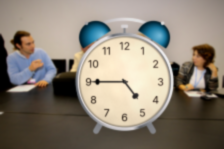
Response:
4h45
